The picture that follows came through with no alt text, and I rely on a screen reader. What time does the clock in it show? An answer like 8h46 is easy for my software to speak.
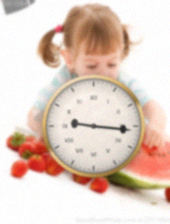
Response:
9h16
